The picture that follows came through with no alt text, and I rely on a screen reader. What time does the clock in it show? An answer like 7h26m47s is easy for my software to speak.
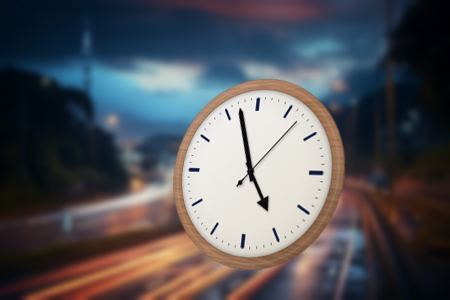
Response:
4h57m07s
